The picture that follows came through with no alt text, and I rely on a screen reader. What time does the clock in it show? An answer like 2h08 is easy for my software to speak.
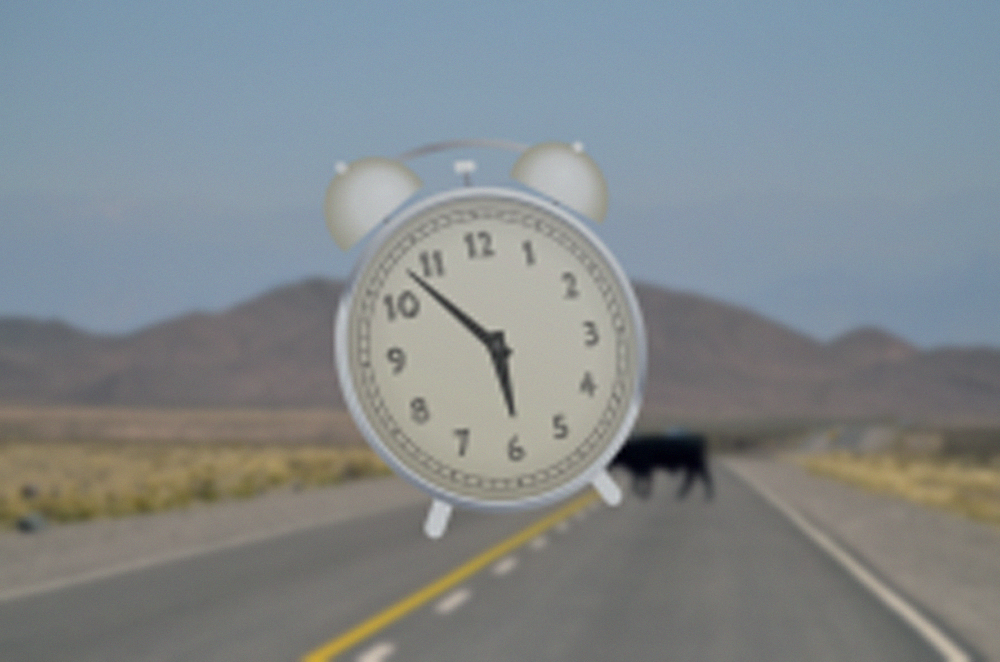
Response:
5h53
